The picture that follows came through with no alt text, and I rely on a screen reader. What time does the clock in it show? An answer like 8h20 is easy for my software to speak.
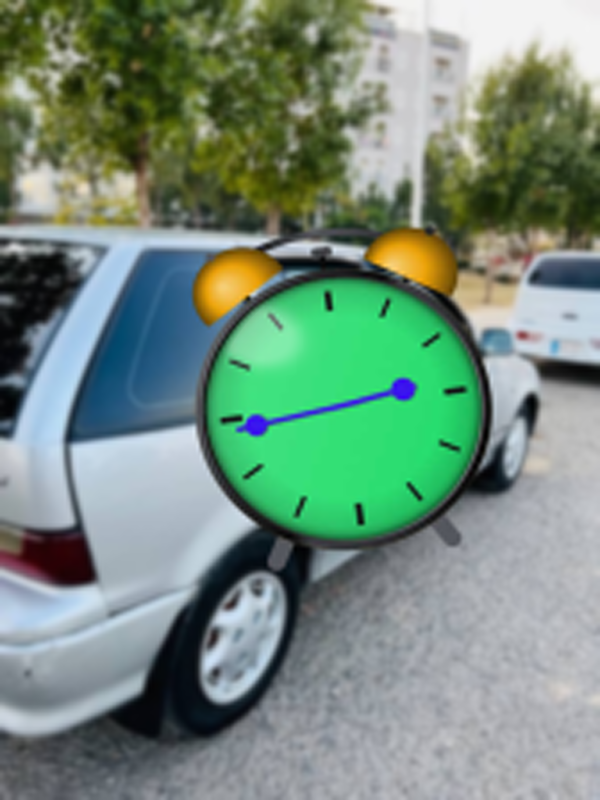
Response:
2h44
